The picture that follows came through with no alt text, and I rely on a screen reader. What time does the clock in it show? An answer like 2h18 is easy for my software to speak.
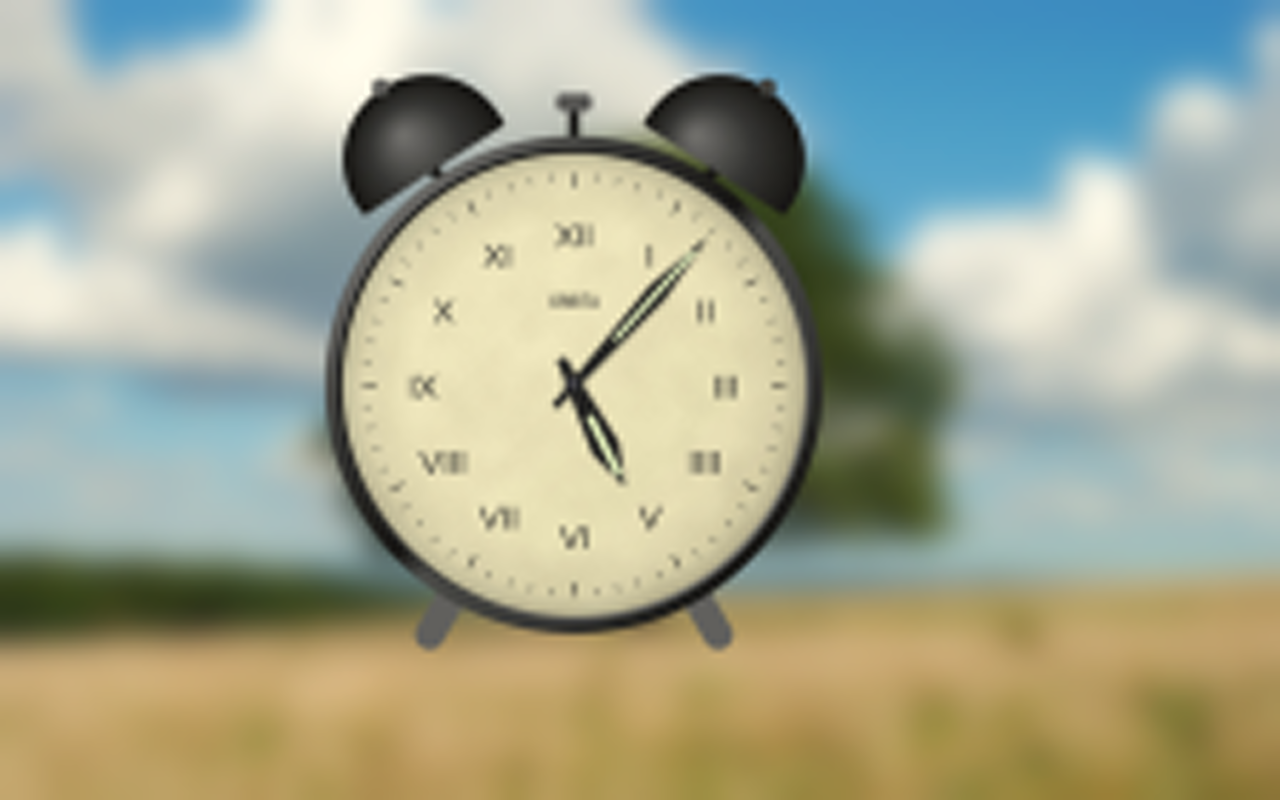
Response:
5h07
